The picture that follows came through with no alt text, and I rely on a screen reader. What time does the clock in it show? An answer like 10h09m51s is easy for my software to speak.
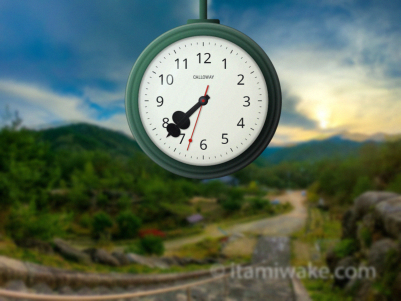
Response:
7h37m33s
